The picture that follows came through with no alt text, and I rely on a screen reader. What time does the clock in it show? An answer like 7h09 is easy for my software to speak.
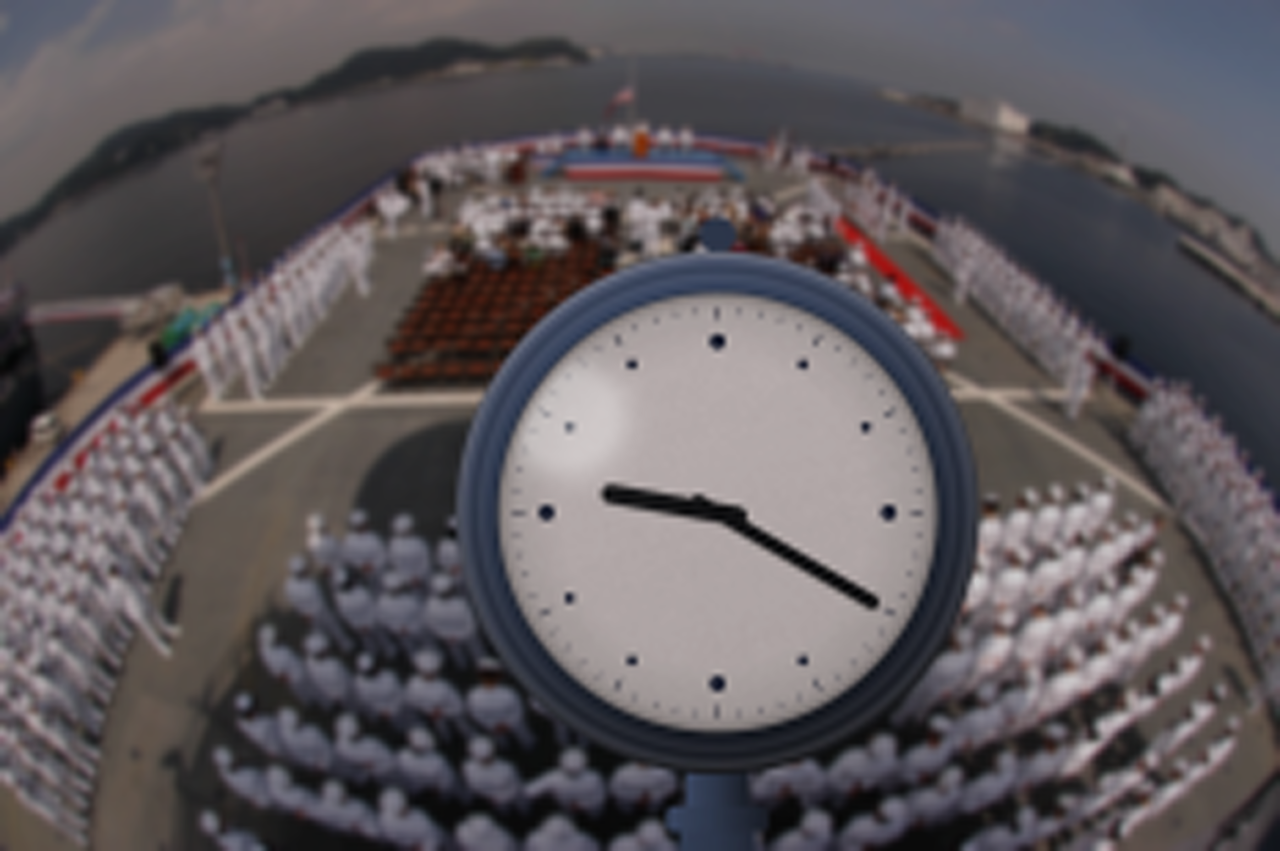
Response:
9h20
